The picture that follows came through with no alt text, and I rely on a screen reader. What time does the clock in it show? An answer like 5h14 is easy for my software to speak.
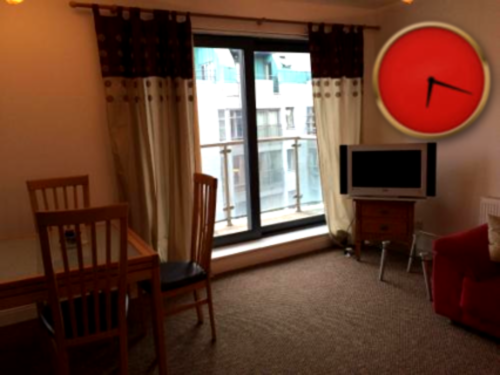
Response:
6h18
